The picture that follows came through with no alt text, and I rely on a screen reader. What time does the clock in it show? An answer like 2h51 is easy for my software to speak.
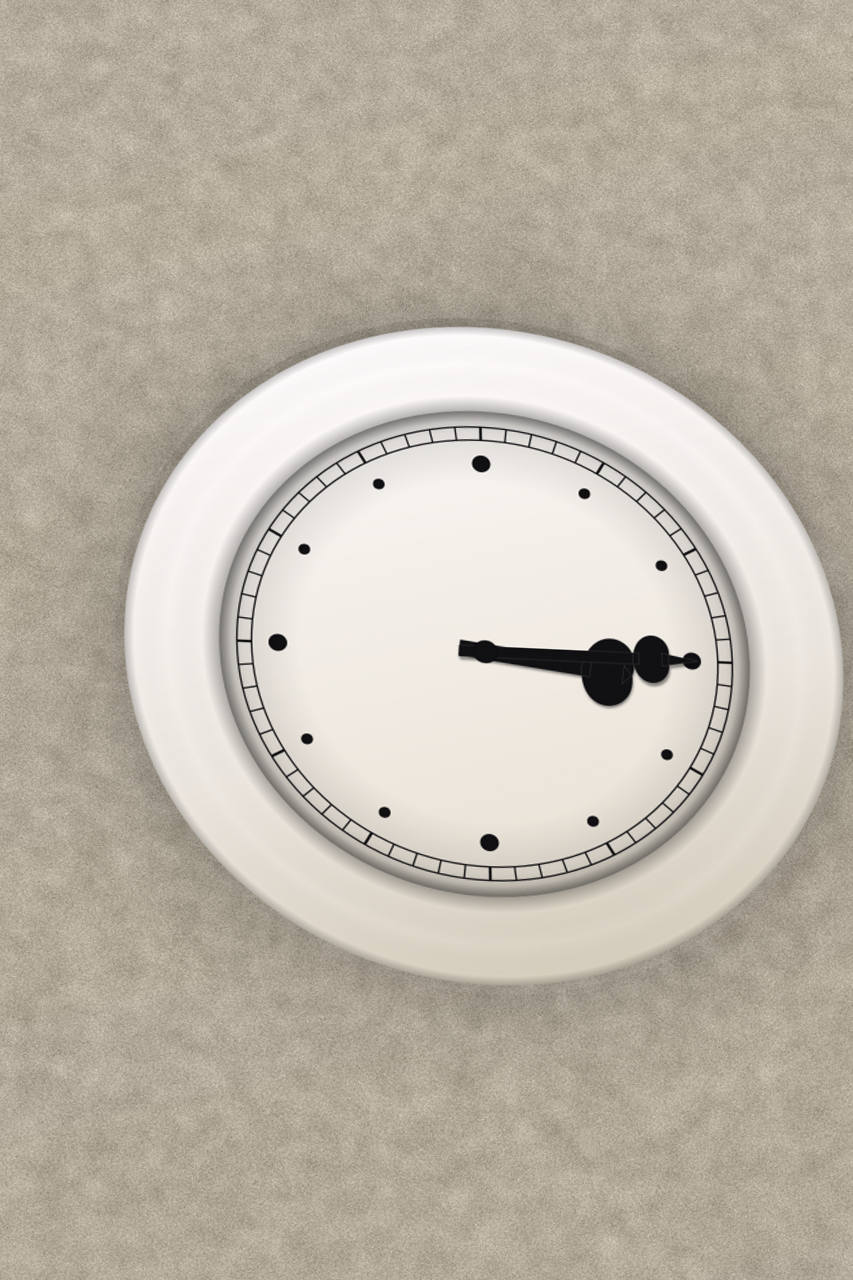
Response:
3h15
